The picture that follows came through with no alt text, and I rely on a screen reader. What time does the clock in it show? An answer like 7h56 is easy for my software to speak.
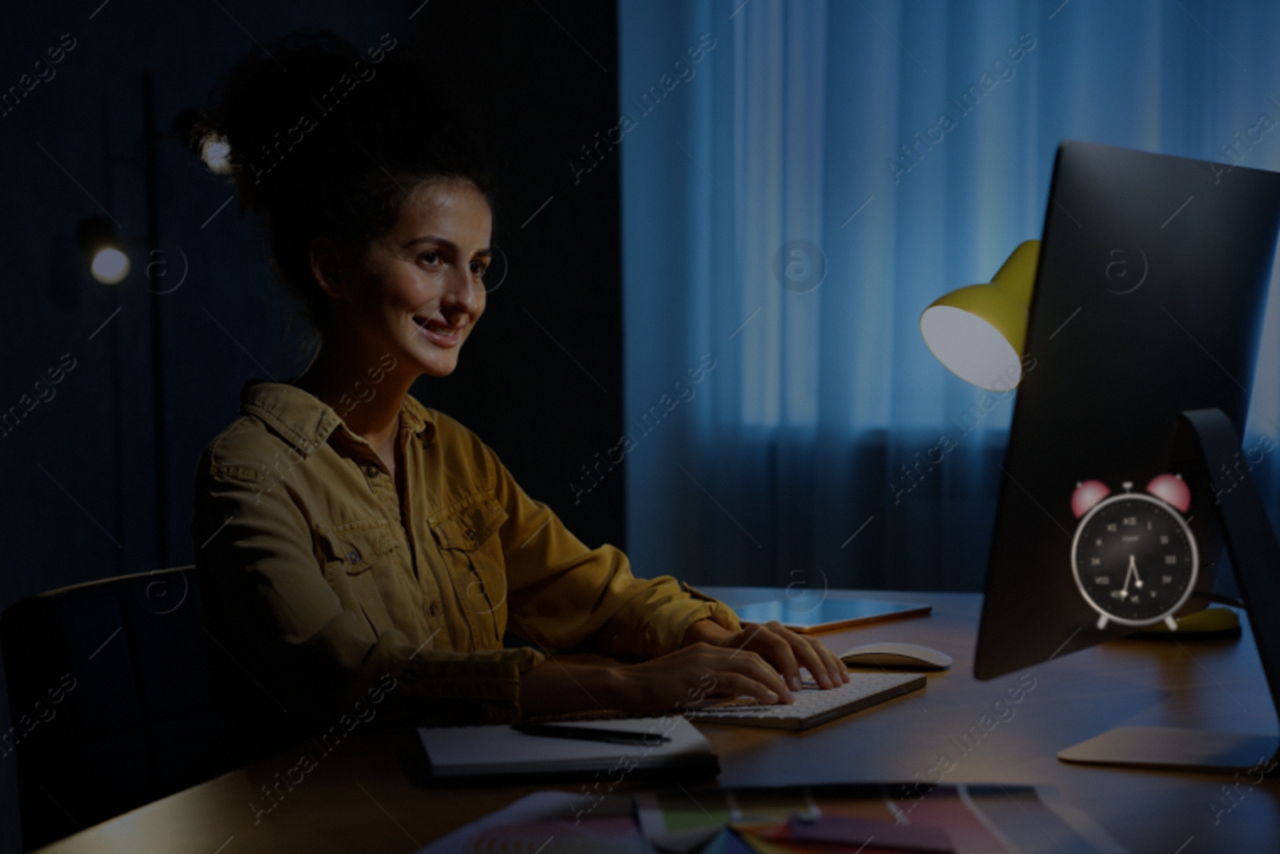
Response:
5h33
